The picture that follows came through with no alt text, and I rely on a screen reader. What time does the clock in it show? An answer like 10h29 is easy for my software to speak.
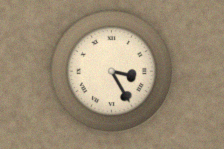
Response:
3h25
